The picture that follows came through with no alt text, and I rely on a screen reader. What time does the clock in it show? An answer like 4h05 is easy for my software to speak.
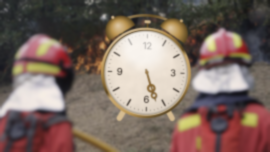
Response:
5h27
